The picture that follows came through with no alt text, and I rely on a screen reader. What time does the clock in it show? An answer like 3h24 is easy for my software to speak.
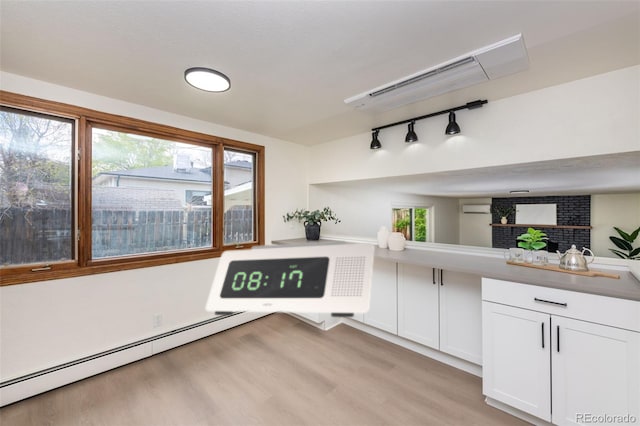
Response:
8h17
